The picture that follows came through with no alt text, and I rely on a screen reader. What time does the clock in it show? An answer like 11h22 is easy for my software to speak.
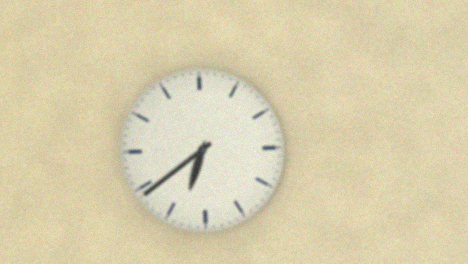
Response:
6h39
